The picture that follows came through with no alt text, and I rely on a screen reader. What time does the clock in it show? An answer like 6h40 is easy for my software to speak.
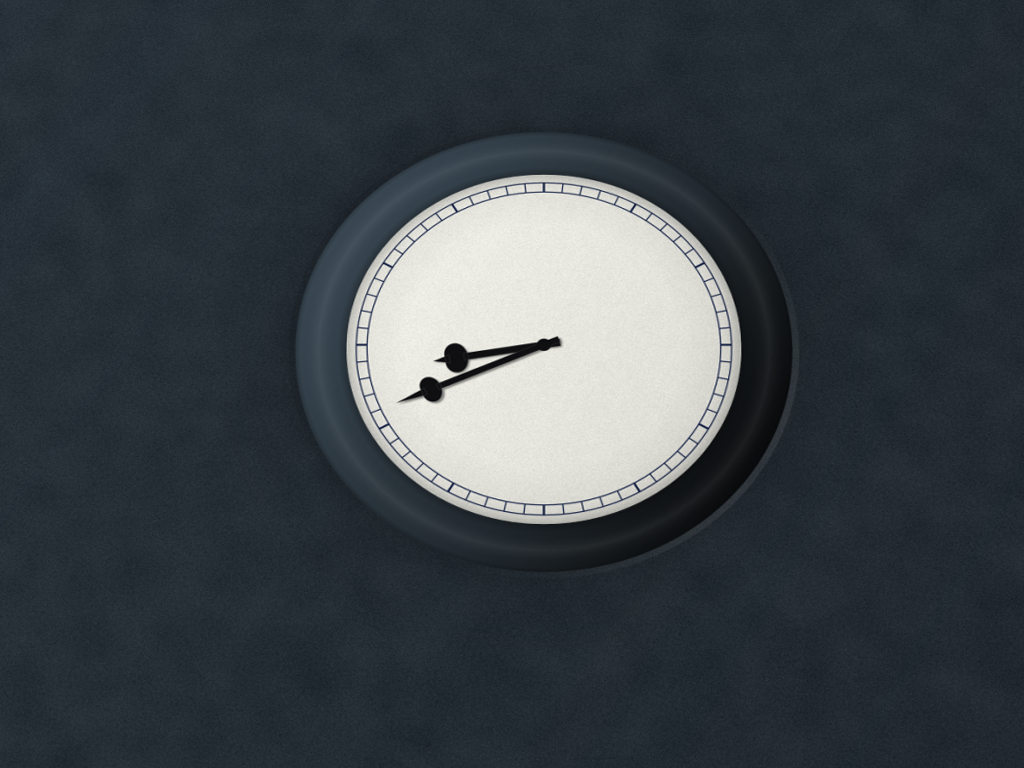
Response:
8h41
